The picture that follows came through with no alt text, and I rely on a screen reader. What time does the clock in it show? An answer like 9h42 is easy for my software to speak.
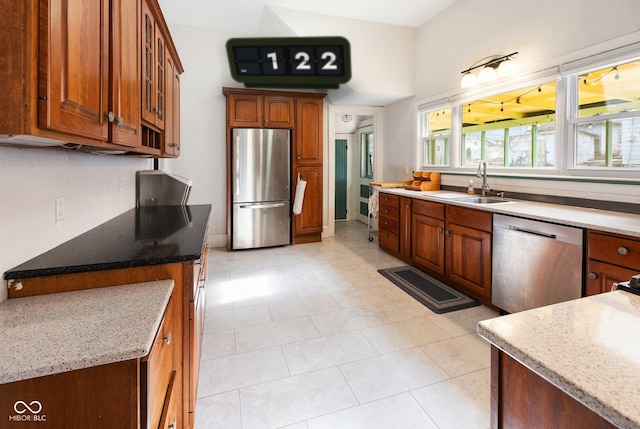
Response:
1h22
